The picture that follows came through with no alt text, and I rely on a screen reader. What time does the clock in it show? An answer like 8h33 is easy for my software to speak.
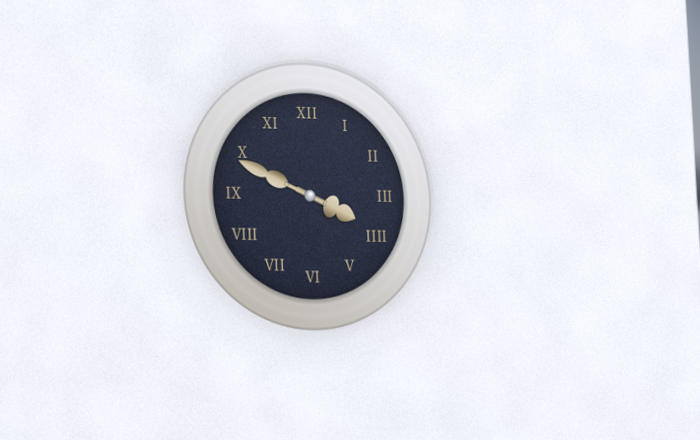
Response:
3h49
